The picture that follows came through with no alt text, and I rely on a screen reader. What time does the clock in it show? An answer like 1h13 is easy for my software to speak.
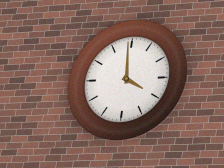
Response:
3h59
